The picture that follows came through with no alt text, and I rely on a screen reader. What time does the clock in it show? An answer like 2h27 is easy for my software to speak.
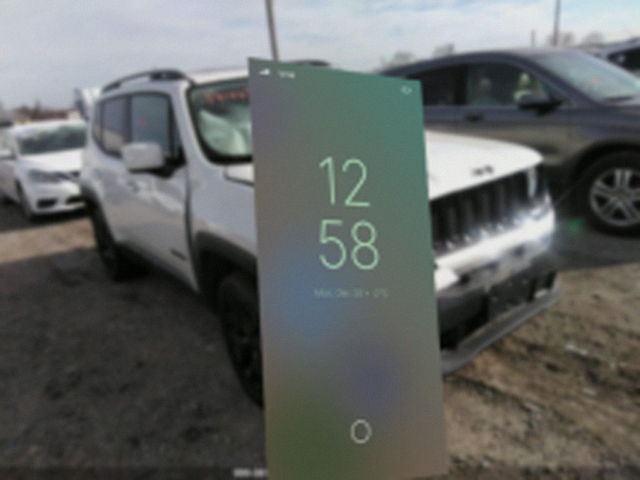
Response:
12h58
